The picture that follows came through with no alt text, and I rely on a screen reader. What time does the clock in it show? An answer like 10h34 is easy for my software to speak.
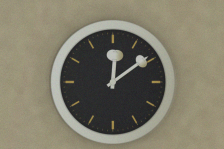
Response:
12h09
